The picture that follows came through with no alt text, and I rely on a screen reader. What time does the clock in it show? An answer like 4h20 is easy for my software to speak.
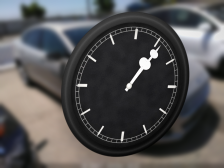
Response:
1h06
